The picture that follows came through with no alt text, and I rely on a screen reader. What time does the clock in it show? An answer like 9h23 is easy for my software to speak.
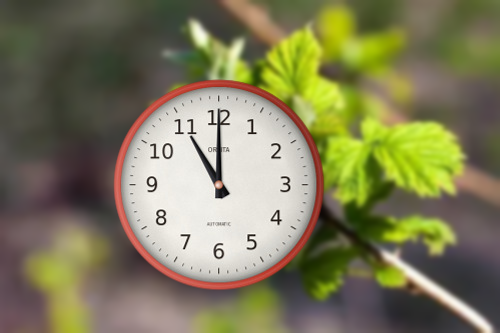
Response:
11h00
